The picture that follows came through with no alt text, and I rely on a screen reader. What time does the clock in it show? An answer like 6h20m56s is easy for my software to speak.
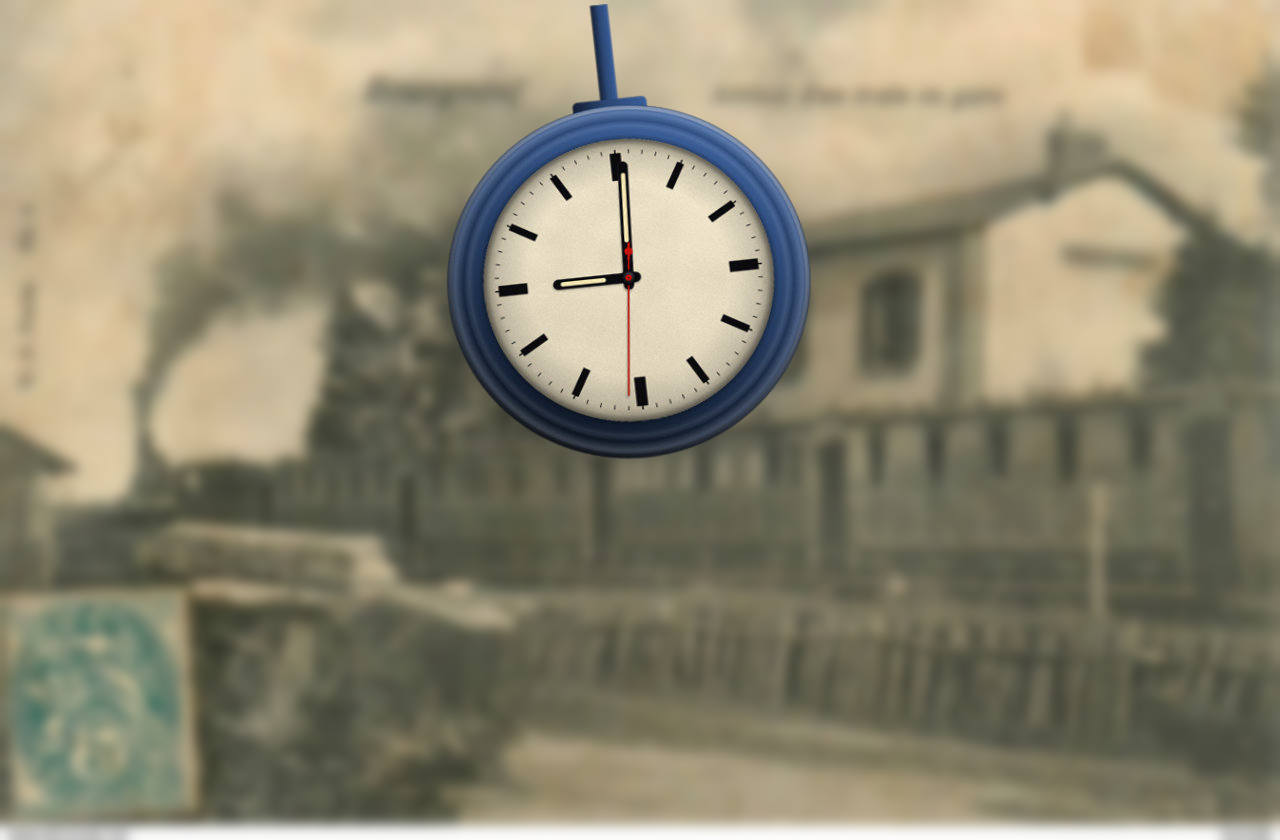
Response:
9h00m31s
